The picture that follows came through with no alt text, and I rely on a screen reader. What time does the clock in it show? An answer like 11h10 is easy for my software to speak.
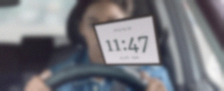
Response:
11h47
